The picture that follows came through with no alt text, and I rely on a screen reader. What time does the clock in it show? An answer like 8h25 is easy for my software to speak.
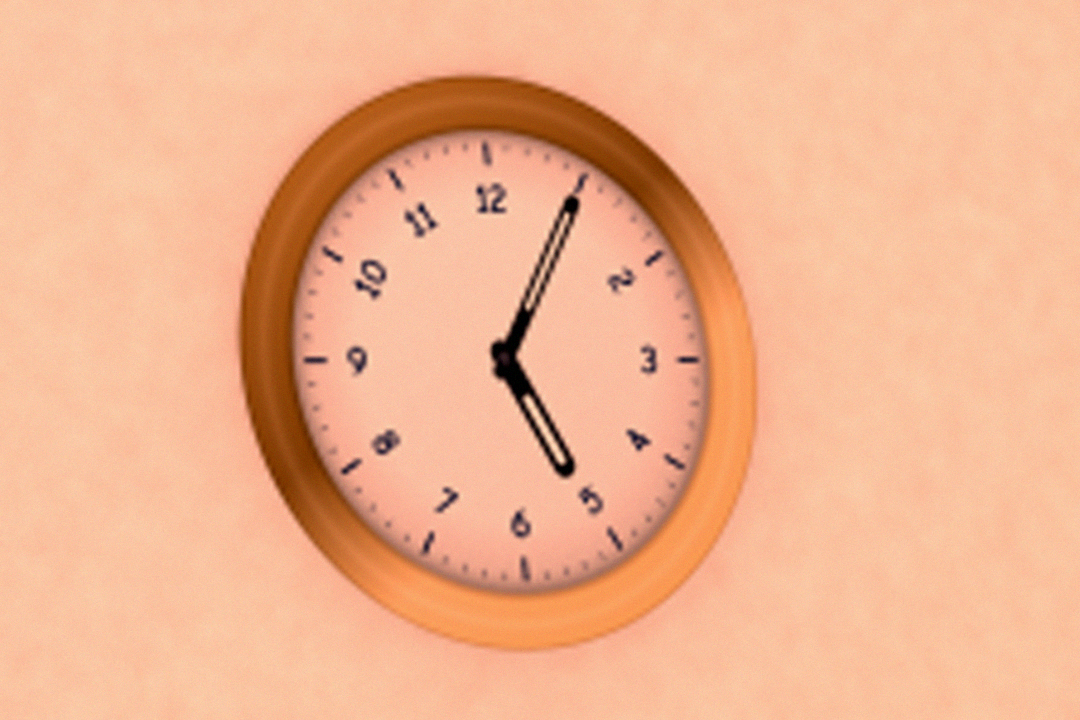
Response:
5h05
